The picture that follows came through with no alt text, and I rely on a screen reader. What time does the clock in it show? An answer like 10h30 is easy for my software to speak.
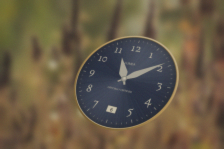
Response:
11h09
